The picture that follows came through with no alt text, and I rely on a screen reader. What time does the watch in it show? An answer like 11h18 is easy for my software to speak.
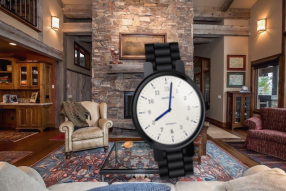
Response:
8h02
